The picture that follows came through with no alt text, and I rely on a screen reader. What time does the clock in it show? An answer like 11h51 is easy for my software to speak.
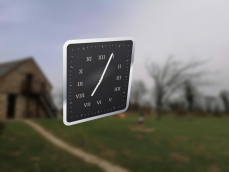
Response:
7h04
